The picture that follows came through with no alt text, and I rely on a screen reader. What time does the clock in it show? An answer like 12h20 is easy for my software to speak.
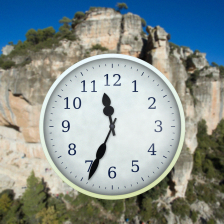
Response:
11h34
